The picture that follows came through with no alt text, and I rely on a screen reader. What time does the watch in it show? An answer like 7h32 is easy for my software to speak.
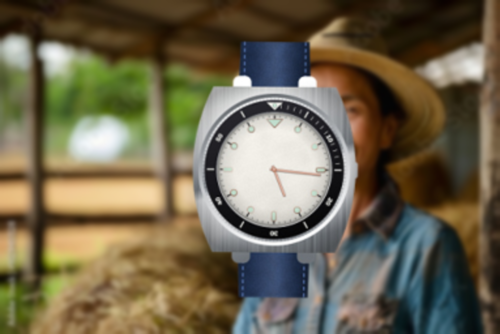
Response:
5h16
